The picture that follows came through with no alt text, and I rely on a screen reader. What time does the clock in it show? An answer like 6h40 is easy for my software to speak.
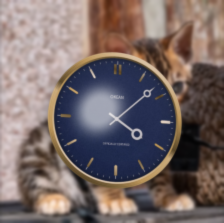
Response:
4h08
